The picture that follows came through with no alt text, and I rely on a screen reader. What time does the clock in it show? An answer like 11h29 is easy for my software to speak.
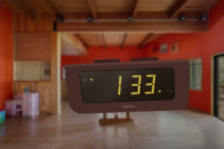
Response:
1h33
